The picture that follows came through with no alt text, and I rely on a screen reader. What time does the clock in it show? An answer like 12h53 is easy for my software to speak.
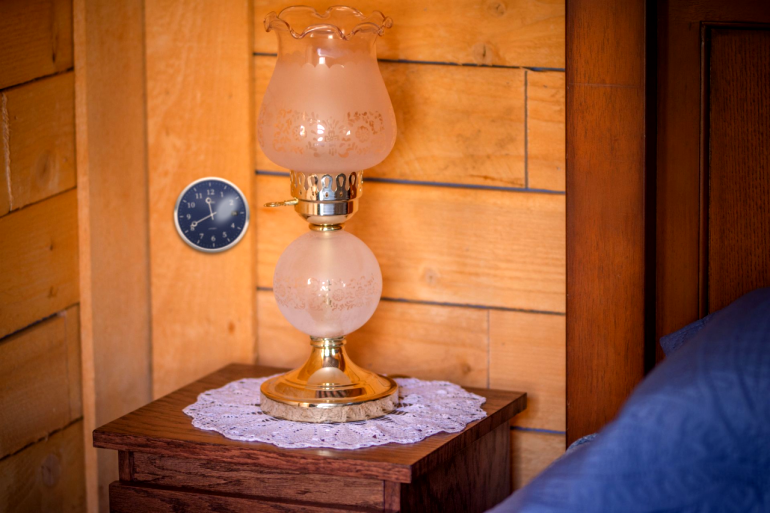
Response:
11h41
